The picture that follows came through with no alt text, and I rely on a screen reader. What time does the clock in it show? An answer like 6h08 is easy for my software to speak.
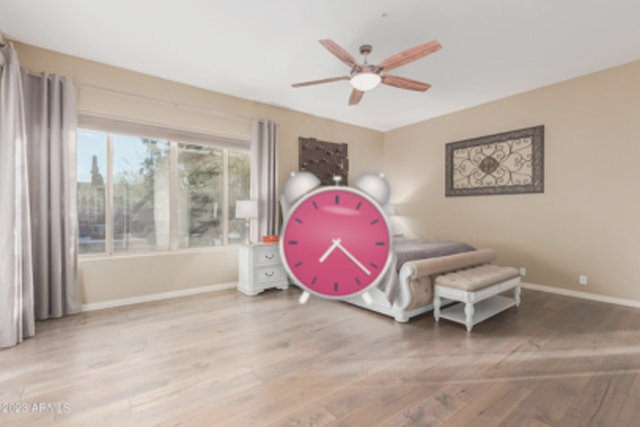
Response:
7h22
